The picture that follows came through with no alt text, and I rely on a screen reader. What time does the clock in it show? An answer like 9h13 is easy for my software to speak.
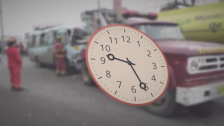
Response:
9h26
